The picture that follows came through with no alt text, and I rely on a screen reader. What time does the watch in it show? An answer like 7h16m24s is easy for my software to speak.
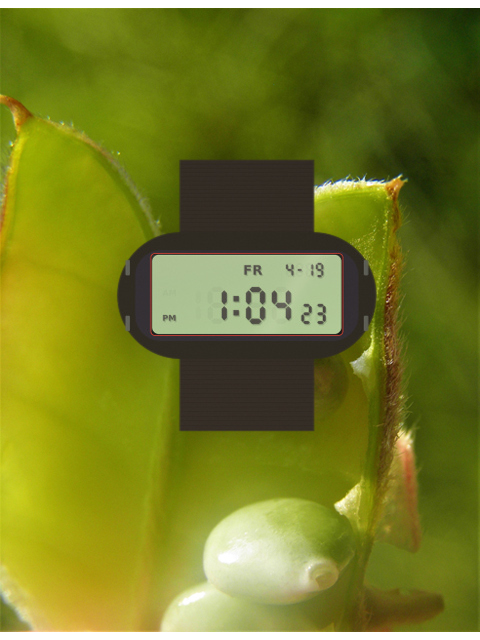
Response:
1h04m23s
